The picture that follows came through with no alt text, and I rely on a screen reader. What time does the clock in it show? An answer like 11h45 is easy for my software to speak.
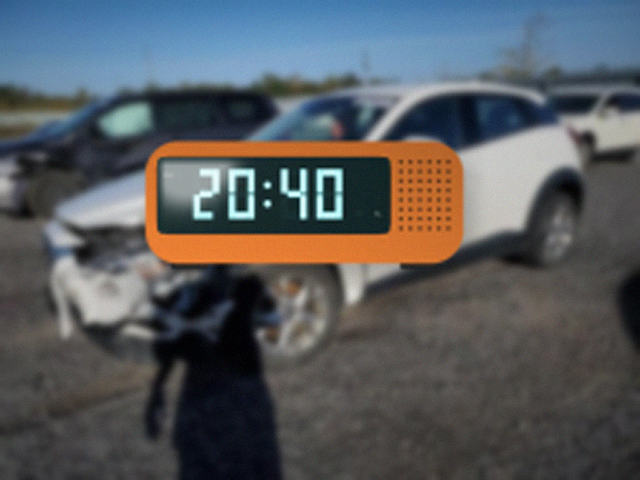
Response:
20h40
